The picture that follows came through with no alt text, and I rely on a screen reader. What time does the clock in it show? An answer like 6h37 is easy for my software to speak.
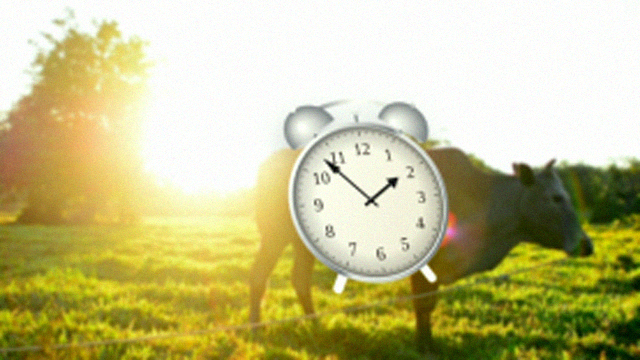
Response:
1h53
